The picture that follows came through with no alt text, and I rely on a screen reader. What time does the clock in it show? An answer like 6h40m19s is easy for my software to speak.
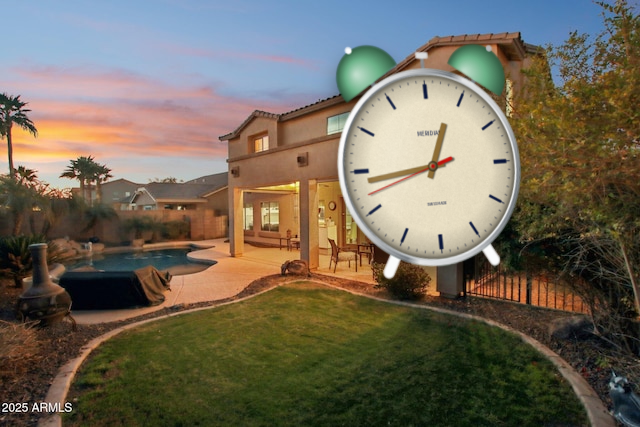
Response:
12h43m42s
